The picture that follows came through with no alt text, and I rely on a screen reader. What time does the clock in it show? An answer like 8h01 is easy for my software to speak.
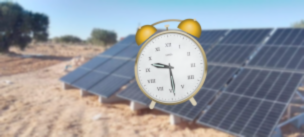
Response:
9h29
